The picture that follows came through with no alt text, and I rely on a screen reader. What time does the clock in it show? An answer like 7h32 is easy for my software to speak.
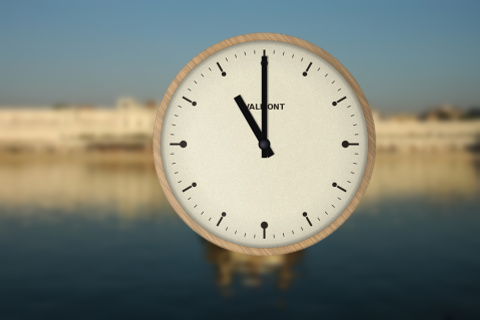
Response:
11h00
